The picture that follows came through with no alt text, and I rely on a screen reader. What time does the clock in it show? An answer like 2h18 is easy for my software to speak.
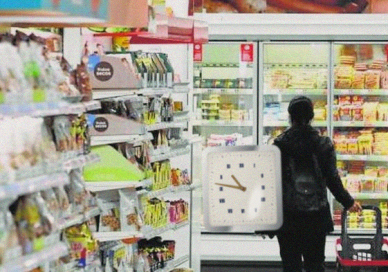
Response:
10h47
